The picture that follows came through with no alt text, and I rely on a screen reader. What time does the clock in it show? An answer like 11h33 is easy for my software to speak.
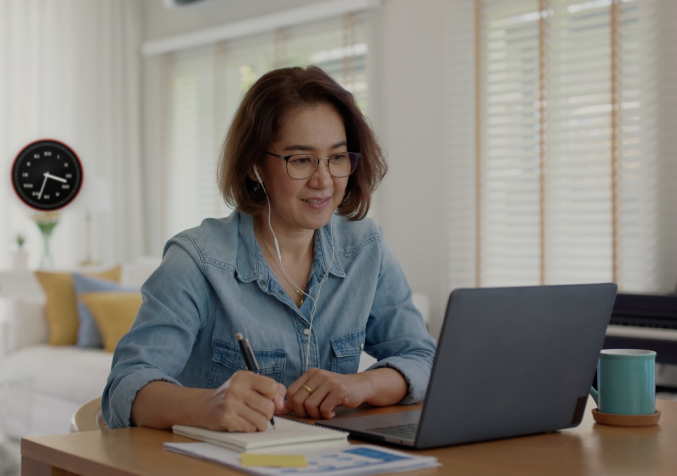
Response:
3h33
